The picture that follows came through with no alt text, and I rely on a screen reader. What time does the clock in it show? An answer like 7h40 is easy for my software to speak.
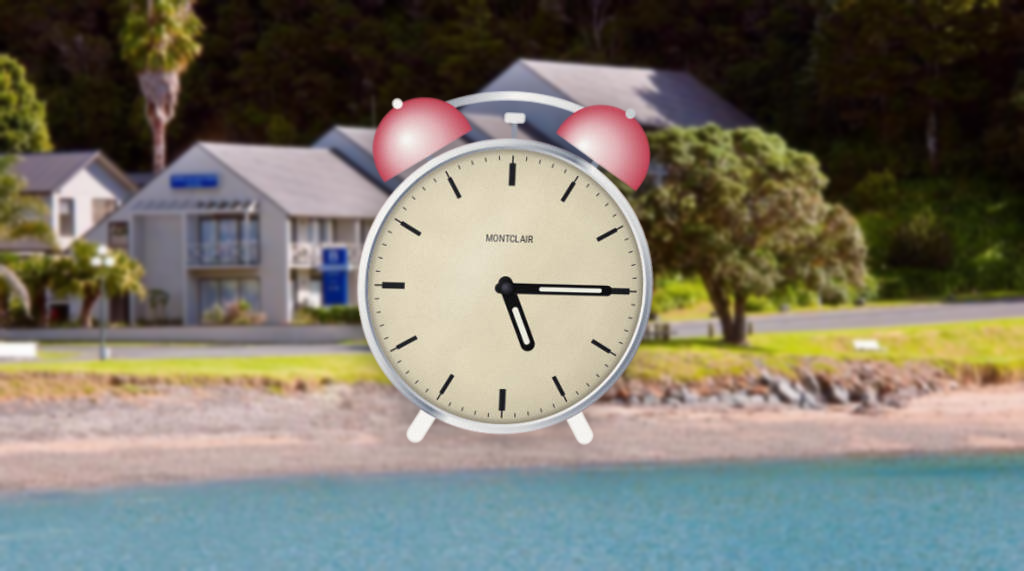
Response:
5h15
